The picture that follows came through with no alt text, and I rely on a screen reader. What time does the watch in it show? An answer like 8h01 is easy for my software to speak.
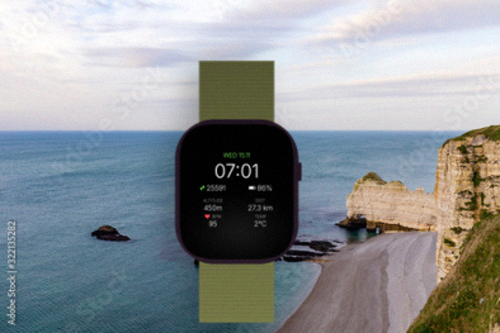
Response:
7h01
